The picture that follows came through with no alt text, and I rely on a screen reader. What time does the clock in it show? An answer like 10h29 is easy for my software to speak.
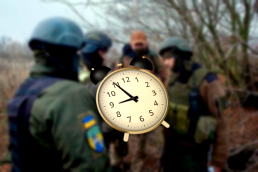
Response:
8h55
